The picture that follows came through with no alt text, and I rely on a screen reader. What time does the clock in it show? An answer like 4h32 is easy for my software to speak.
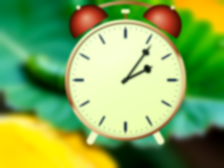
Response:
2h06
